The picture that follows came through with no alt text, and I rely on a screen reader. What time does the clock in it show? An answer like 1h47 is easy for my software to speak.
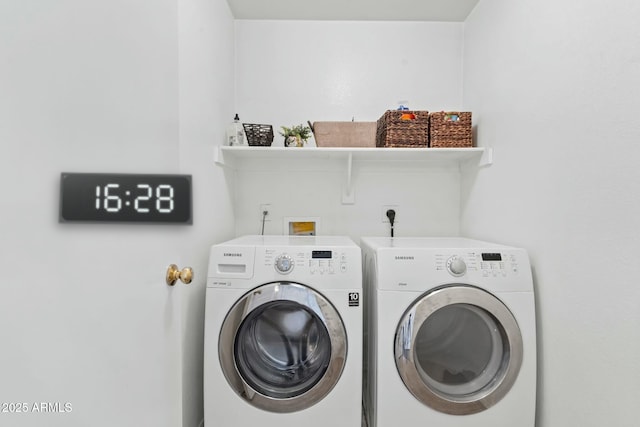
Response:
16h28
